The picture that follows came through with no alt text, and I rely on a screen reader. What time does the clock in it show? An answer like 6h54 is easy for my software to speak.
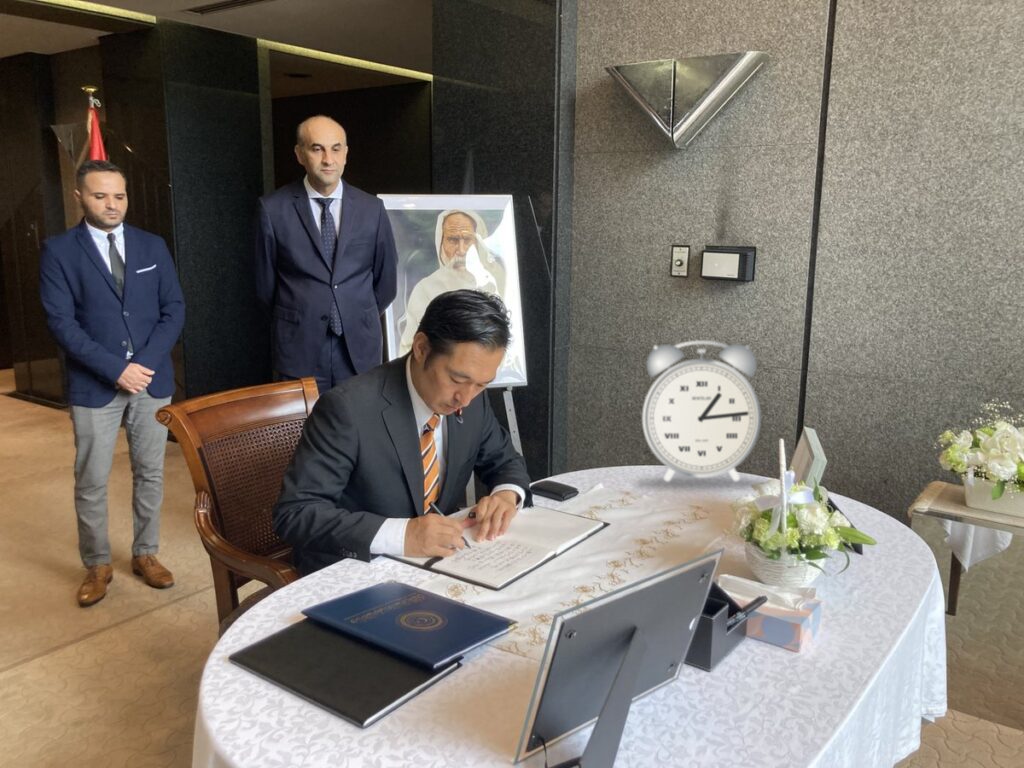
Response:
1h14
